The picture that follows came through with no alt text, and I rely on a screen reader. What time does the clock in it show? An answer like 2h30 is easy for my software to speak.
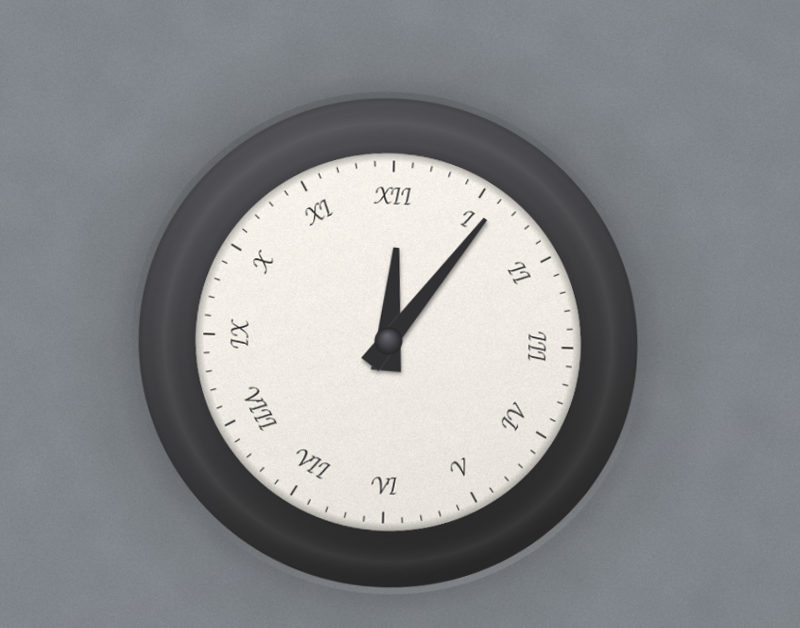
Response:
12h06
